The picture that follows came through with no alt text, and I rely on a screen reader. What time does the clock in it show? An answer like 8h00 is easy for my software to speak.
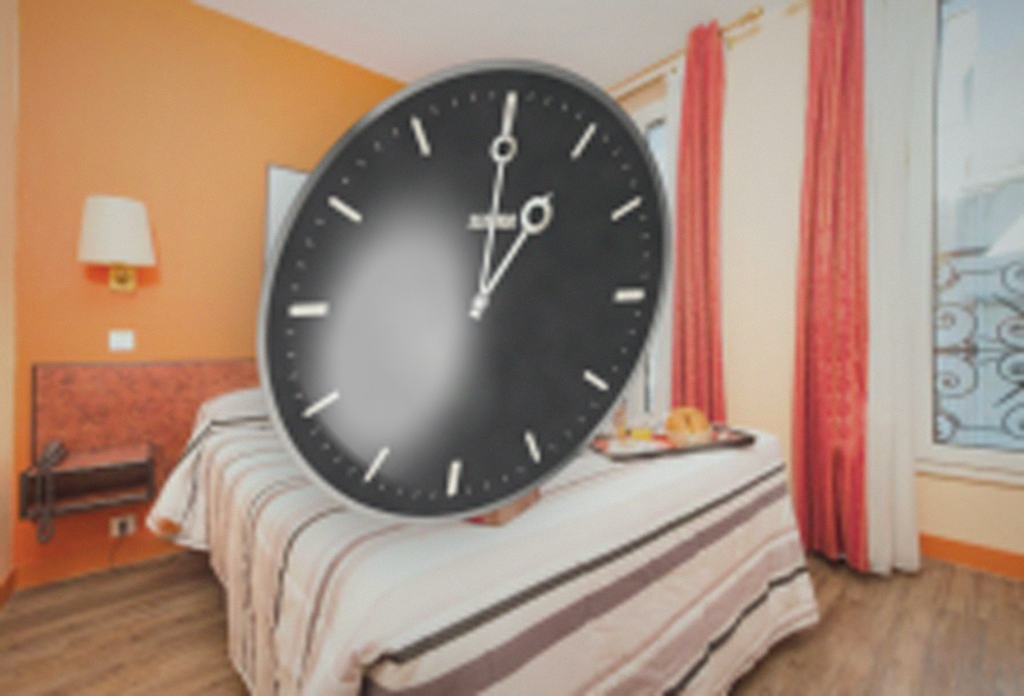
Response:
1h00
